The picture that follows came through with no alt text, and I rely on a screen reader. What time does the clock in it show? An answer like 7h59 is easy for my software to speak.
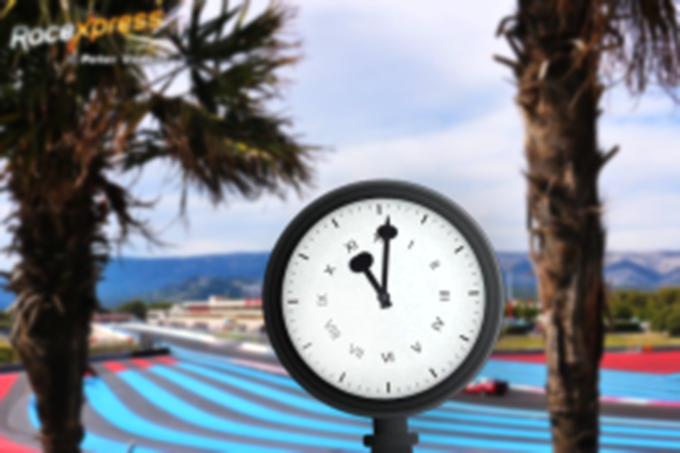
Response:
11h01
